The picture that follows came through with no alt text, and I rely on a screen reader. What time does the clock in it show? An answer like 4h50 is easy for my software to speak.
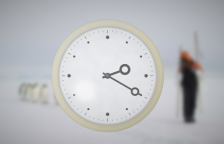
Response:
2h20
